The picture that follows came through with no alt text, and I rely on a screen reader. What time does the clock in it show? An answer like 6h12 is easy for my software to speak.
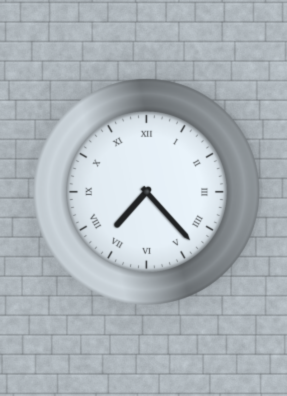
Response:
7h23
